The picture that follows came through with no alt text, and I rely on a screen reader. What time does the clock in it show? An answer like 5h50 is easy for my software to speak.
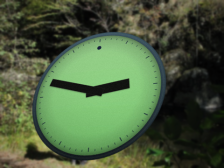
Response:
2h48
